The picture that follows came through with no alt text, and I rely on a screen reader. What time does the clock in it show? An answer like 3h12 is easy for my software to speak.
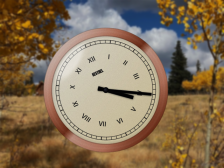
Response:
4h20
